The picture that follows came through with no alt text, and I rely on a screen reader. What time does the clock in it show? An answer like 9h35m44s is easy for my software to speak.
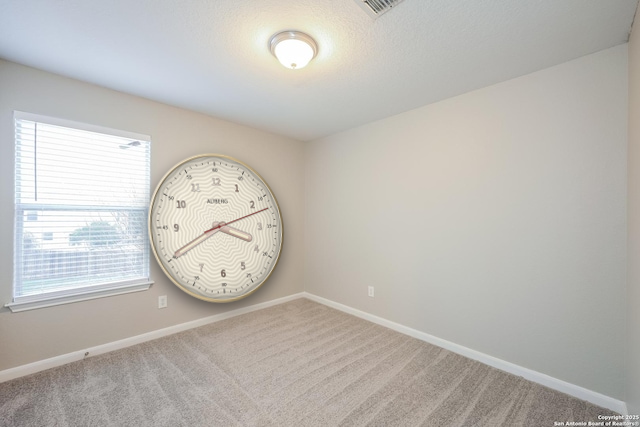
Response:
3h40m12s
